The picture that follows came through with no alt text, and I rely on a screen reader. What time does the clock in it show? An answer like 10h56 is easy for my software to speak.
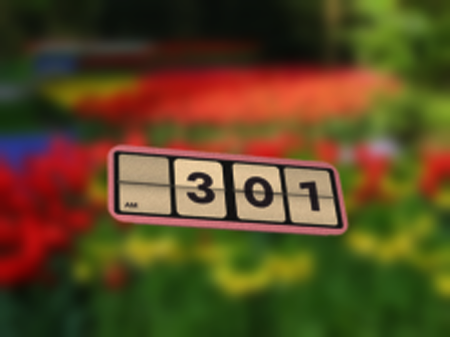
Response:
3h01
